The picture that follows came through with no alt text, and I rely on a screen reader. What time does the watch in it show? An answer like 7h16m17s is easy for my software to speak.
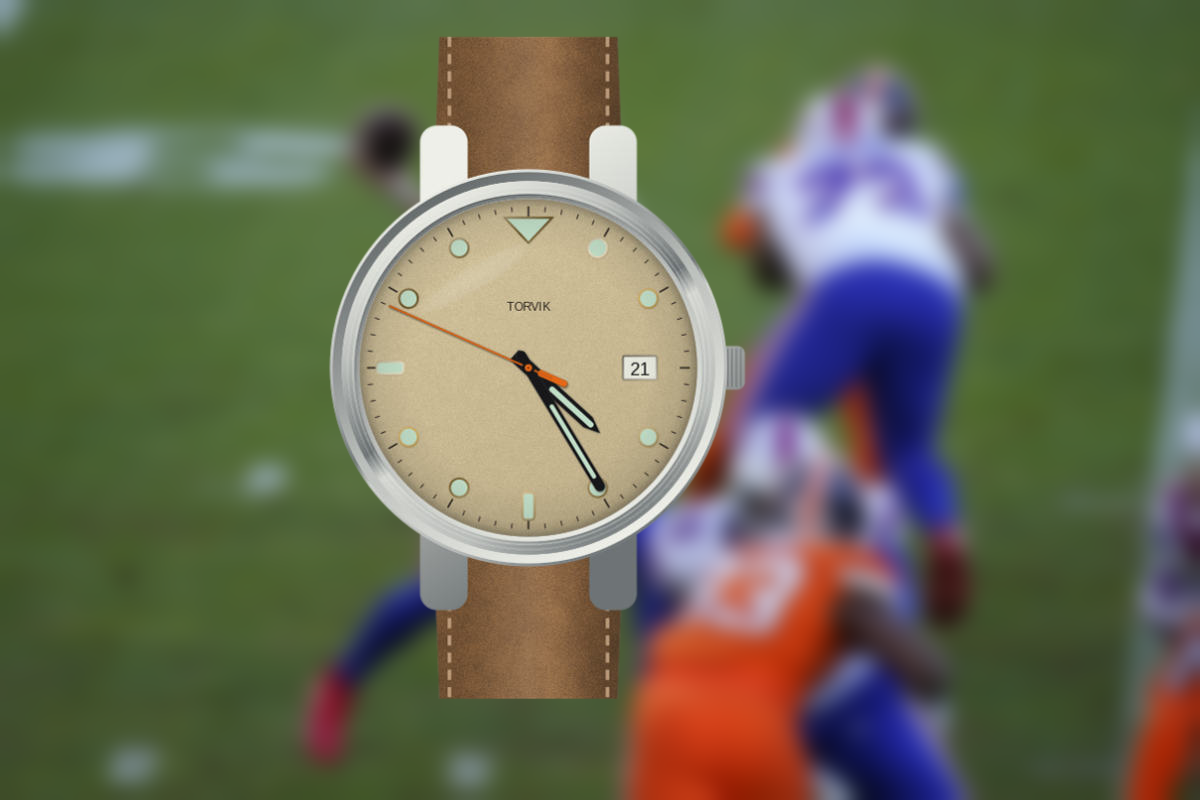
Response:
4h24m49s
